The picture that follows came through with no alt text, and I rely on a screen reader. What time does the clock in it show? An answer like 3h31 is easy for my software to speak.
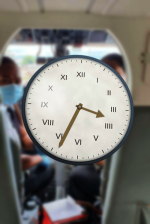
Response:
3h34
